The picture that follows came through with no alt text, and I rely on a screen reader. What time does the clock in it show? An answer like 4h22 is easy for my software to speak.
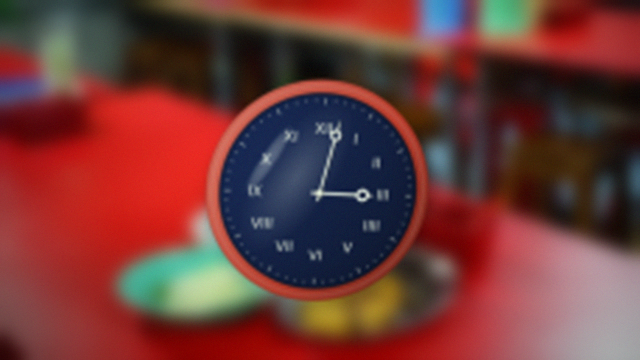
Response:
3h02
